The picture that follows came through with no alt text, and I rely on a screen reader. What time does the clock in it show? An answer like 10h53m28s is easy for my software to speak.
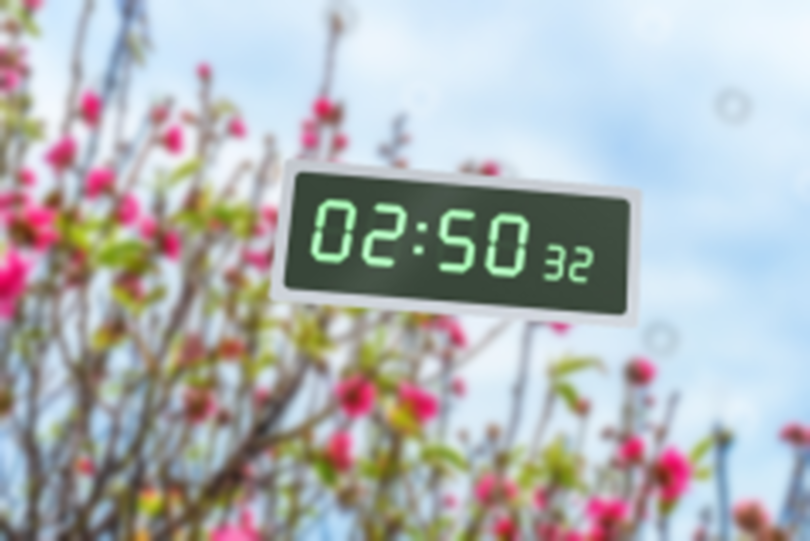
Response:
2h50m32s
